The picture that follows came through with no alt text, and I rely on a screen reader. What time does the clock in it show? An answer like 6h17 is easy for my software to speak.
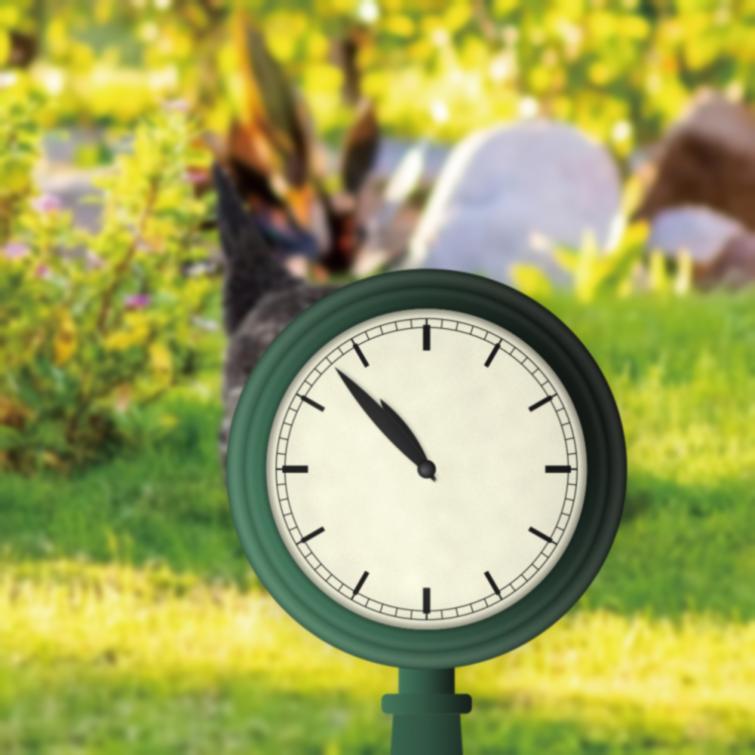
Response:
10h53
